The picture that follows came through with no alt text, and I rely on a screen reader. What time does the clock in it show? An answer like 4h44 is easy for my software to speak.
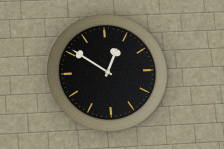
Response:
12h51
